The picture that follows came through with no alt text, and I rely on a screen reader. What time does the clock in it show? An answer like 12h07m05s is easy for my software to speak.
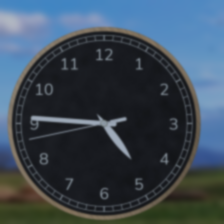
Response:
4h45m43s
